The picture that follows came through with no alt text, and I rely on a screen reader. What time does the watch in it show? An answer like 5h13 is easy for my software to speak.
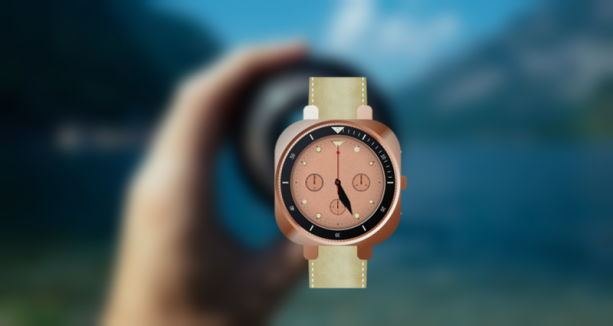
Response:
5h26
